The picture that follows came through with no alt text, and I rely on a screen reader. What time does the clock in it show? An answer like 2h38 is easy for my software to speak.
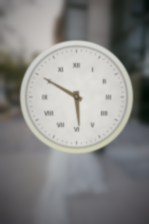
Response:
5h50
